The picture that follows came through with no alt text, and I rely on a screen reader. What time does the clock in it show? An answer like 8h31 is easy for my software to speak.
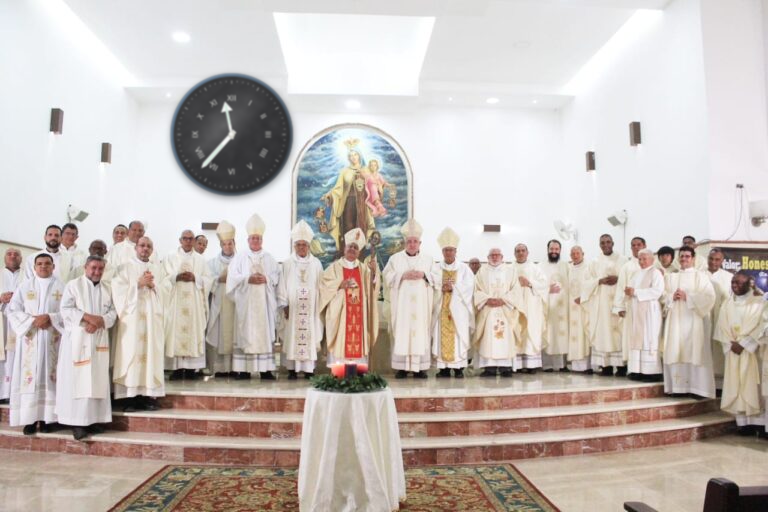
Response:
11h37
